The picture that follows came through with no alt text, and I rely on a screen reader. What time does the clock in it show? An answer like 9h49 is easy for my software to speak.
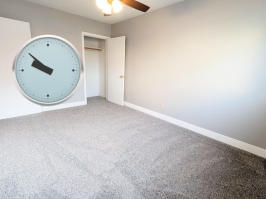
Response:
9h52
